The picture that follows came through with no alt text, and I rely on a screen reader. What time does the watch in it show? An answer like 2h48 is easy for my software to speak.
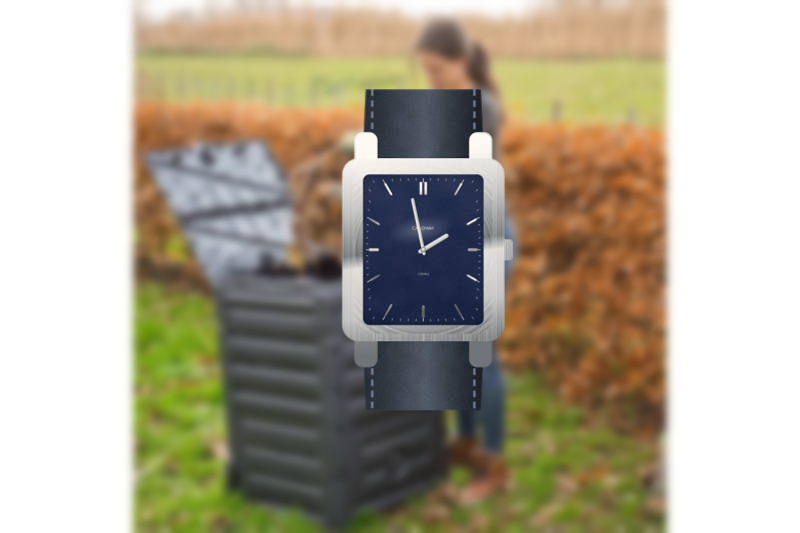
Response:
1h58
